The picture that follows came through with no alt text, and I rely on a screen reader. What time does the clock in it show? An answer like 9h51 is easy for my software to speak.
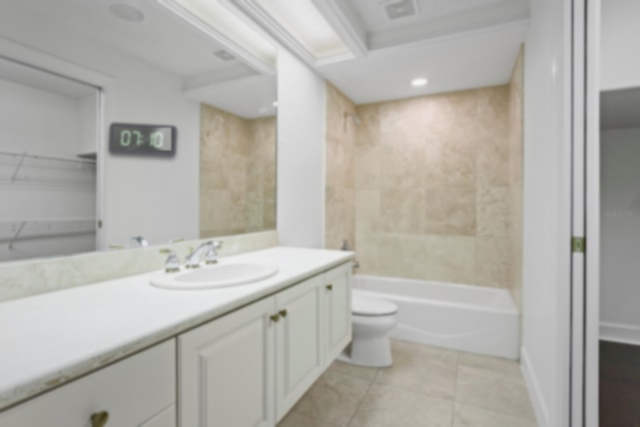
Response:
7h10
